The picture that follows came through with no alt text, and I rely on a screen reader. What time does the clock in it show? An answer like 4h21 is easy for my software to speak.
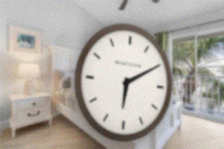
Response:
6h10
